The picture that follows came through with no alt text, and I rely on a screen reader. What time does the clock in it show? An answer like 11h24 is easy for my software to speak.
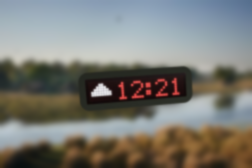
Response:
12h21
